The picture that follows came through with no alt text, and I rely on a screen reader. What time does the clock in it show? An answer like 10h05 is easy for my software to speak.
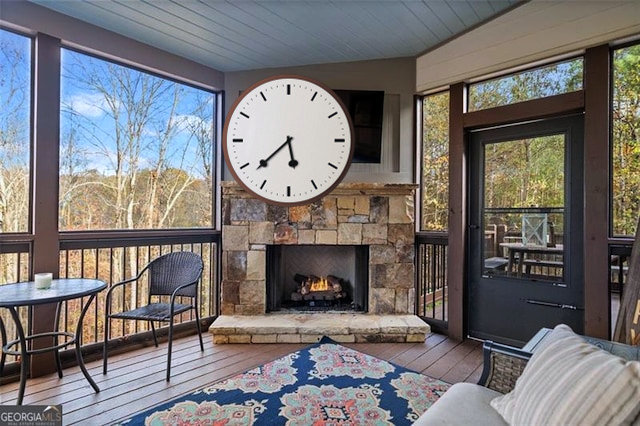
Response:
5h38
